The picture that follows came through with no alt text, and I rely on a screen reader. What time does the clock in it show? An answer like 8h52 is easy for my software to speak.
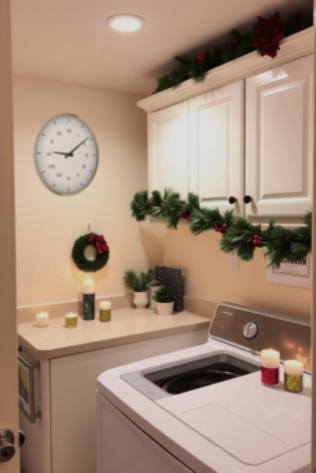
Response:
9h09
